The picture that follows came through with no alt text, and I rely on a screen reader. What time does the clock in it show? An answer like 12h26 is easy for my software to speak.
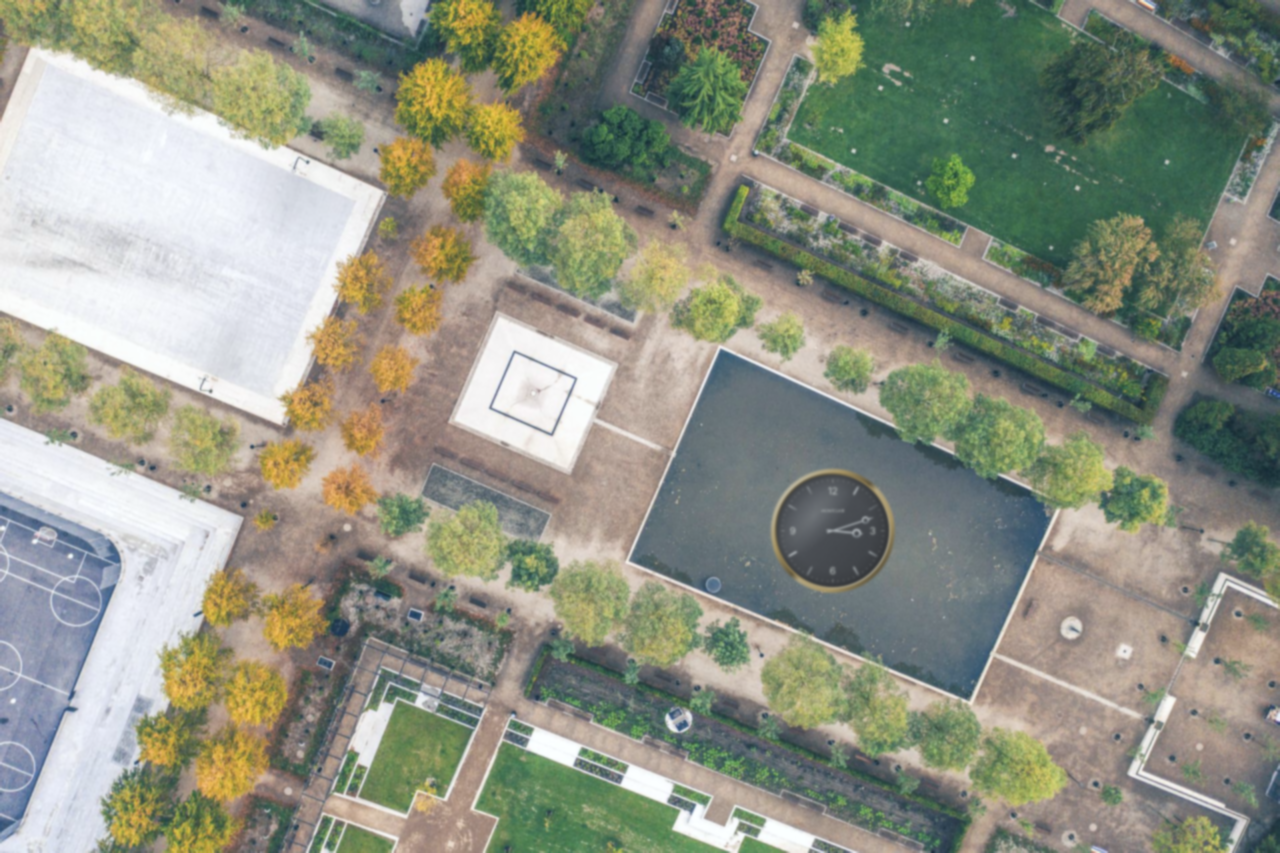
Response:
3h12
